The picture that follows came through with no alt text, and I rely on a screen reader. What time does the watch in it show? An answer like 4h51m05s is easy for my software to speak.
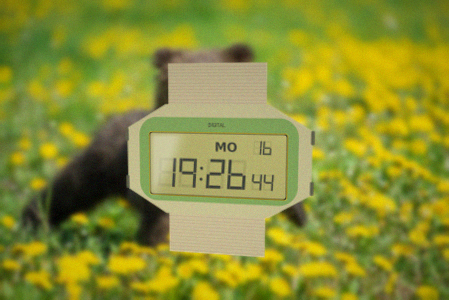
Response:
19h26m44s
